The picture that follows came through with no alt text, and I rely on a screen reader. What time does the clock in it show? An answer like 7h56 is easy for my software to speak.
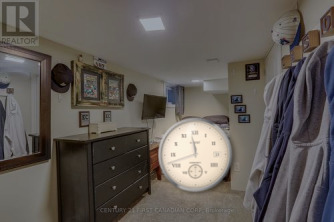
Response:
11h42
